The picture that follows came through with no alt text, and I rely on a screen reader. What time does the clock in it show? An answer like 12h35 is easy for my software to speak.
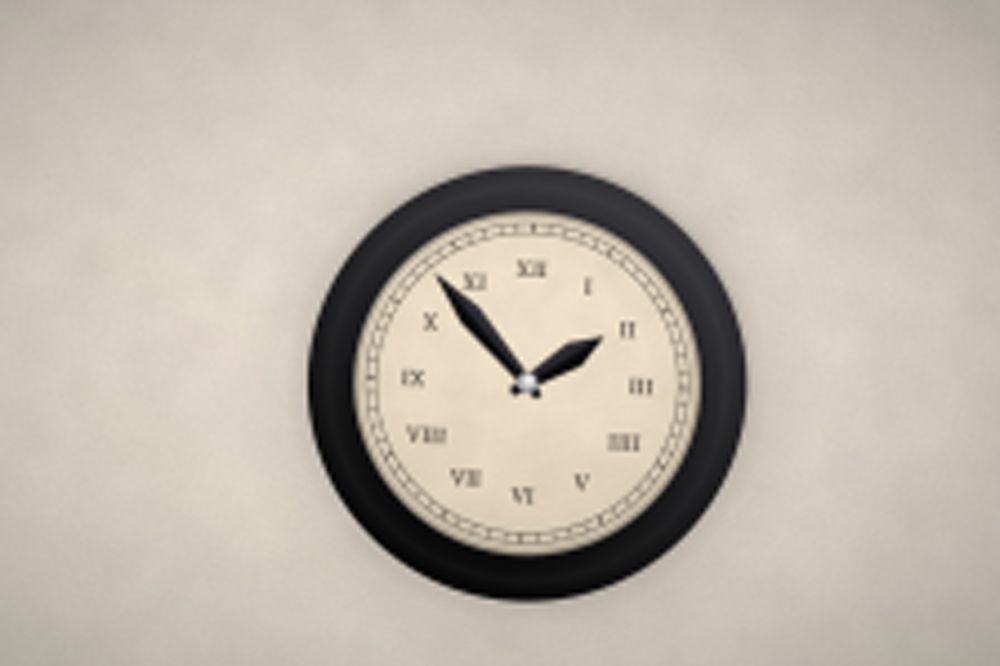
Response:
1h53
